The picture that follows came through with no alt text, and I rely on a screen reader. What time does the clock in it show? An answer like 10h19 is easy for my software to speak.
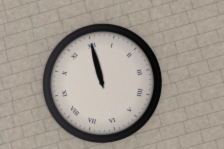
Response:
12h00
